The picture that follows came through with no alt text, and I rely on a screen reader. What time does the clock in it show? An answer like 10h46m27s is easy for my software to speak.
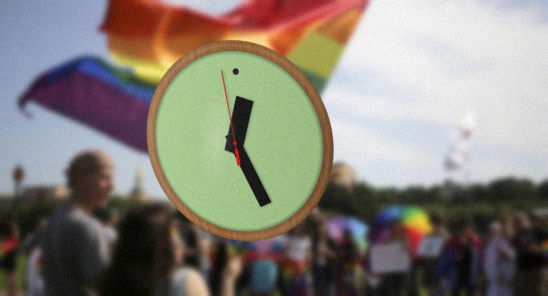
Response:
12h24m58s
